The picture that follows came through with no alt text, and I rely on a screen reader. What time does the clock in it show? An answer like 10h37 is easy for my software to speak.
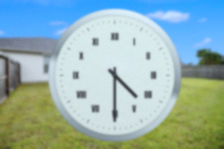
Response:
4h30
